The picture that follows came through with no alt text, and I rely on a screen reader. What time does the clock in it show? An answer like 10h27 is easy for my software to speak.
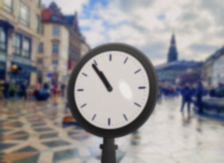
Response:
10h54
